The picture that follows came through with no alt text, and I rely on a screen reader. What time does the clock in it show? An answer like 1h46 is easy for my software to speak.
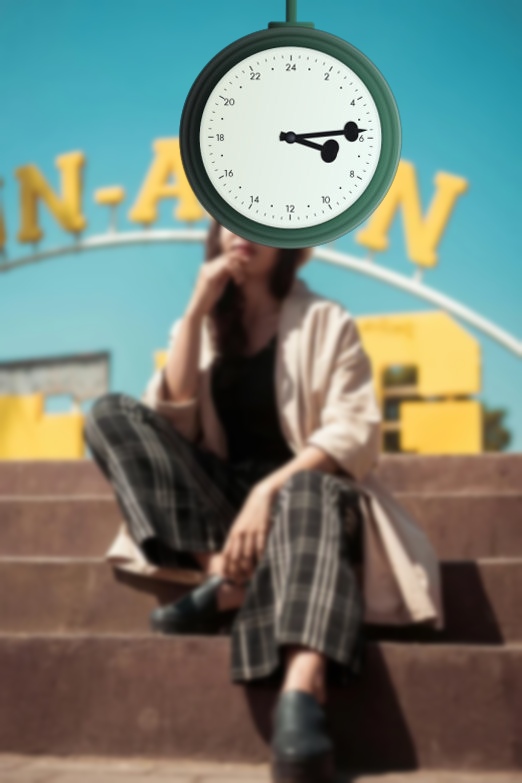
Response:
7h14
